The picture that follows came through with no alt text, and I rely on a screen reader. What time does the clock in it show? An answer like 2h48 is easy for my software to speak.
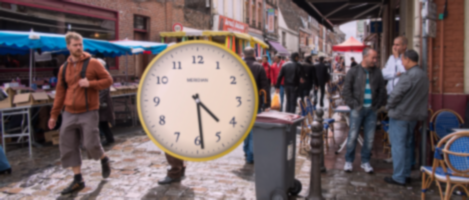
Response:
4h29
